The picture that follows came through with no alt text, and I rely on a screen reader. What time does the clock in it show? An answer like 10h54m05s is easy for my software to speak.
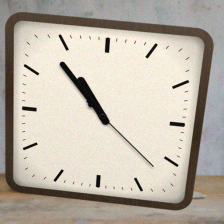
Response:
10h53m22s
